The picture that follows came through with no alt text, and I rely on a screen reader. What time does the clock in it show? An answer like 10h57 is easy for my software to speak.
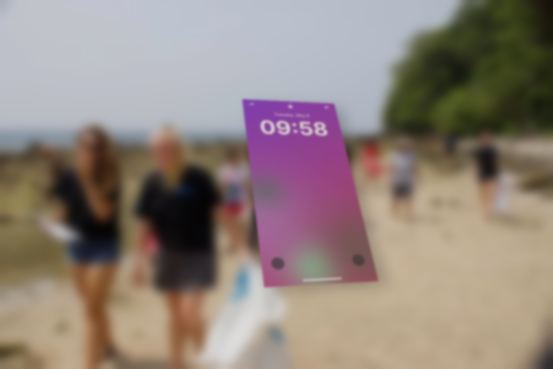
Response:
9h58
